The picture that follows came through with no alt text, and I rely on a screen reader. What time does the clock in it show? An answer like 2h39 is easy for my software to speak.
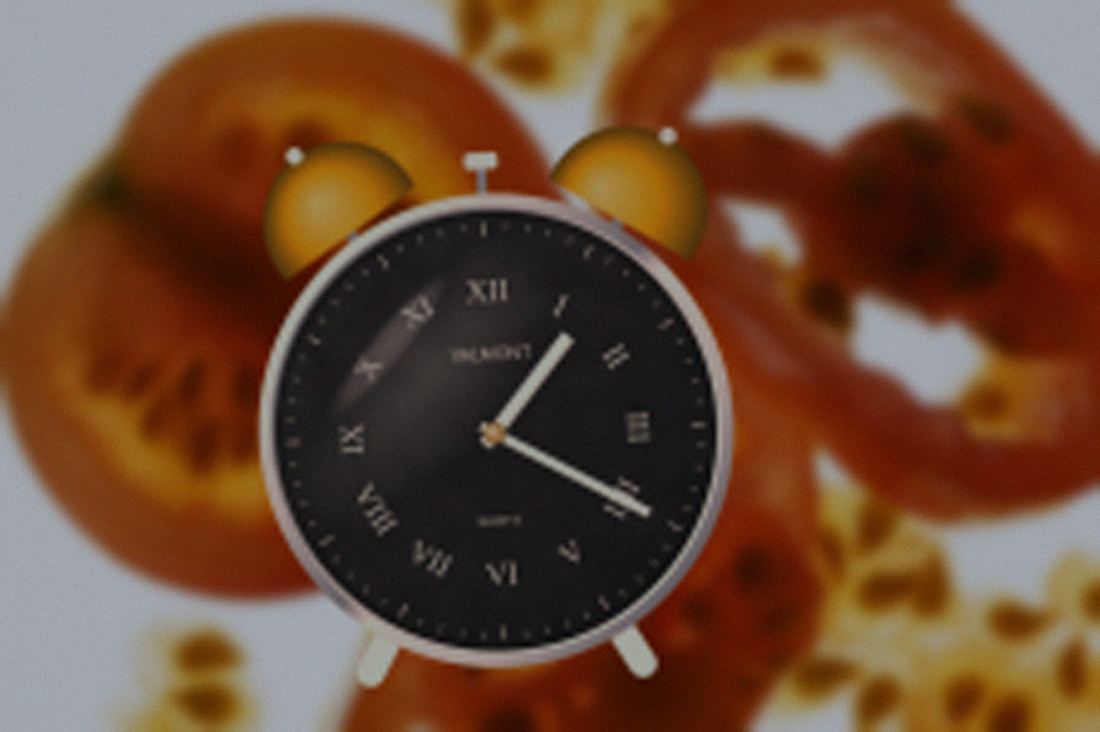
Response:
1h20
